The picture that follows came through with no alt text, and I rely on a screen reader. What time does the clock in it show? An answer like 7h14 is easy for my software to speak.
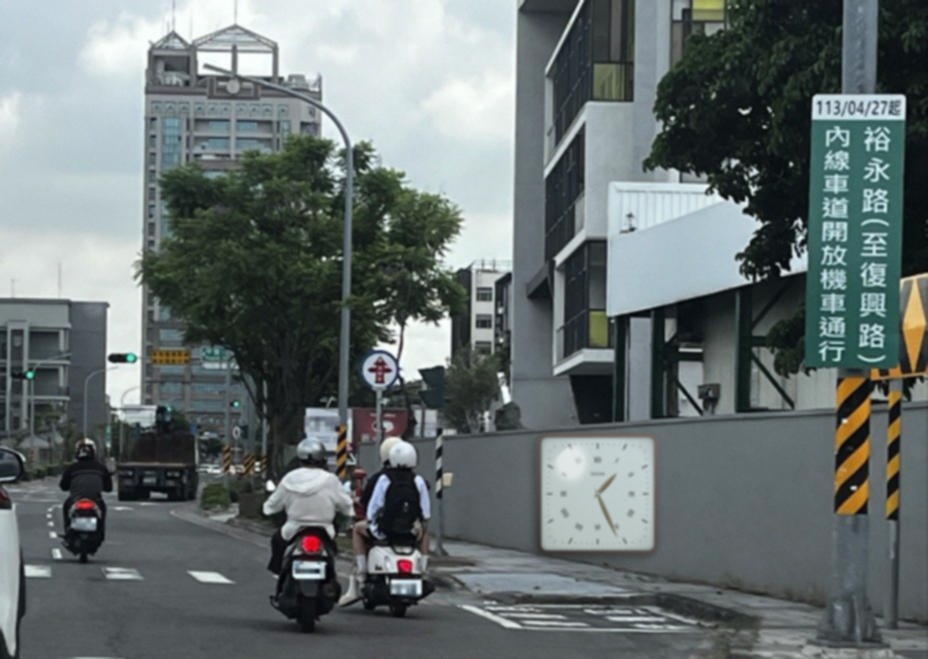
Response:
1h26
